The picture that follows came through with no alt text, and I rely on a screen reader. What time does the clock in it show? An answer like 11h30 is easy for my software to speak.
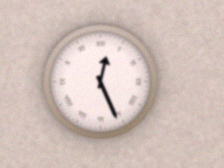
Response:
12h26
